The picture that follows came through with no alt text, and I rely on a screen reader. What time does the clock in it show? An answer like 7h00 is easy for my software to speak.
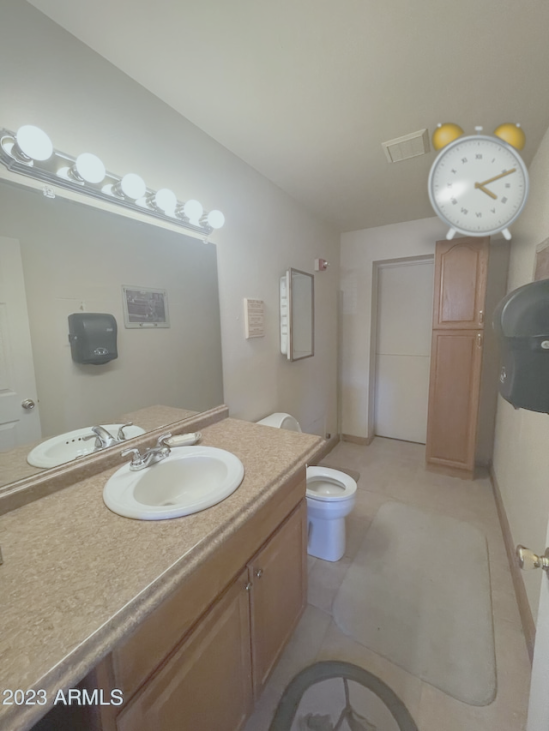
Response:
4h11
